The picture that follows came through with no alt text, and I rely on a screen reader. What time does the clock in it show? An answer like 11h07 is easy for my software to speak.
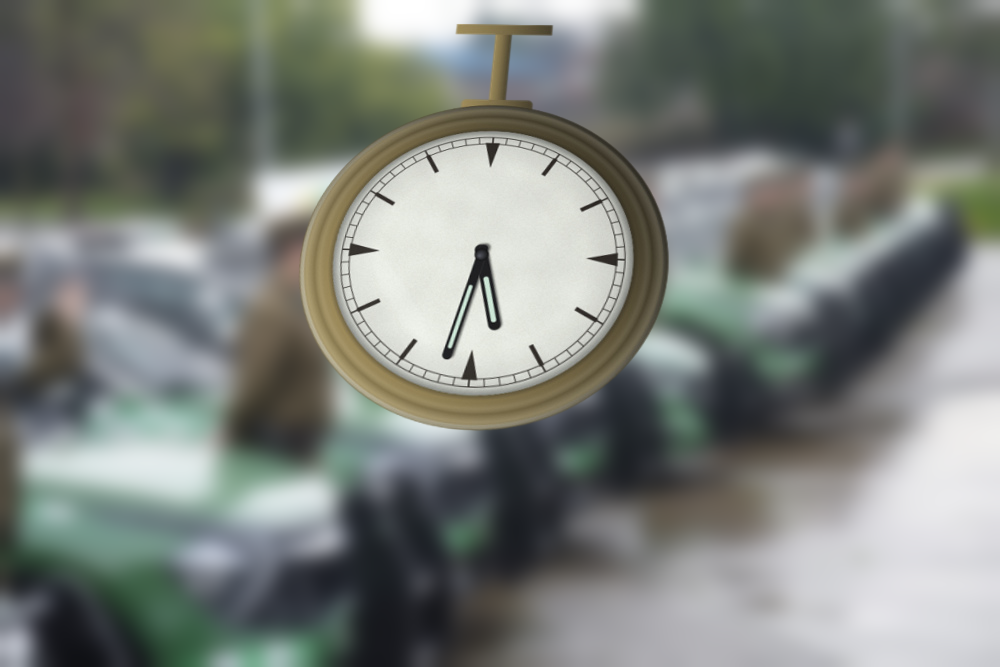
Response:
5h32
